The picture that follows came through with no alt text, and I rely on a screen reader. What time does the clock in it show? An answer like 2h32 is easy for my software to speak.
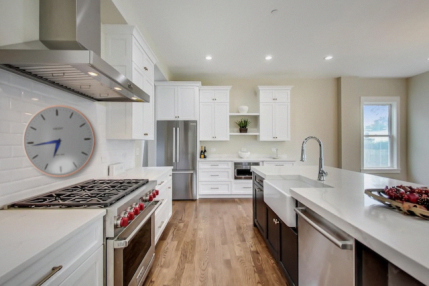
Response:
6h44
